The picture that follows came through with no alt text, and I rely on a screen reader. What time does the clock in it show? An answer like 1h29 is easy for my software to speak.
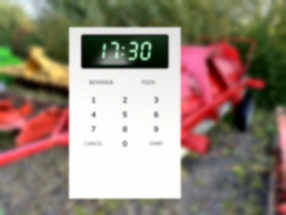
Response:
17h30
